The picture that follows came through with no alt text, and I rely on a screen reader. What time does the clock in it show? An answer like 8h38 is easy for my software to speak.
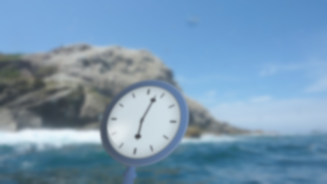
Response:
6h03
